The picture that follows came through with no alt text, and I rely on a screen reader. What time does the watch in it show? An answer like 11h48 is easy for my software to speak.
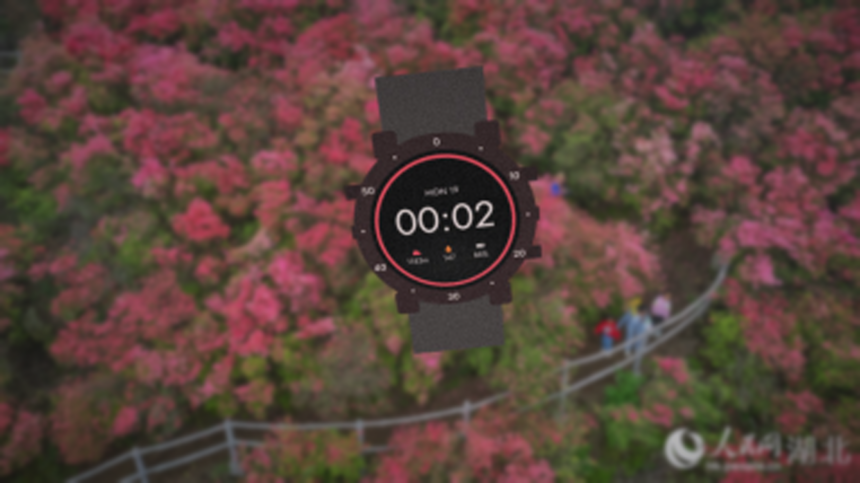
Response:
0h02
